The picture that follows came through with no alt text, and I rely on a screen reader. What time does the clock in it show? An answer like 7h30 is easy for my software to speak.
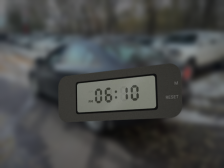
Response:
6h10
